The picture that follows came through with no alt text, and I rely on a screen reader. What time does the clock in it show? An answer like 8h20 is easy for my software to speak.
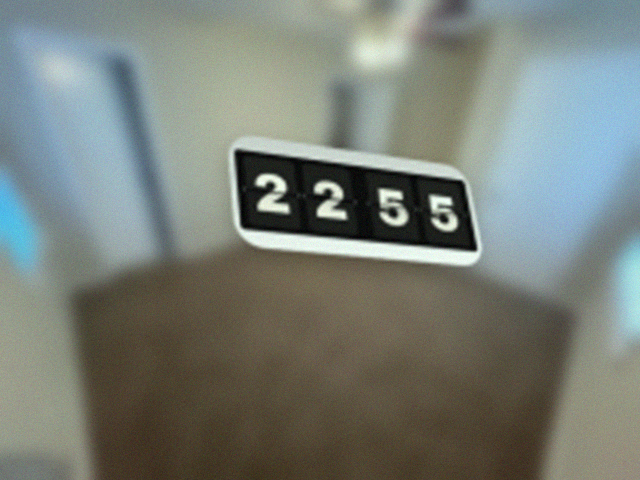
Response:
22h55
